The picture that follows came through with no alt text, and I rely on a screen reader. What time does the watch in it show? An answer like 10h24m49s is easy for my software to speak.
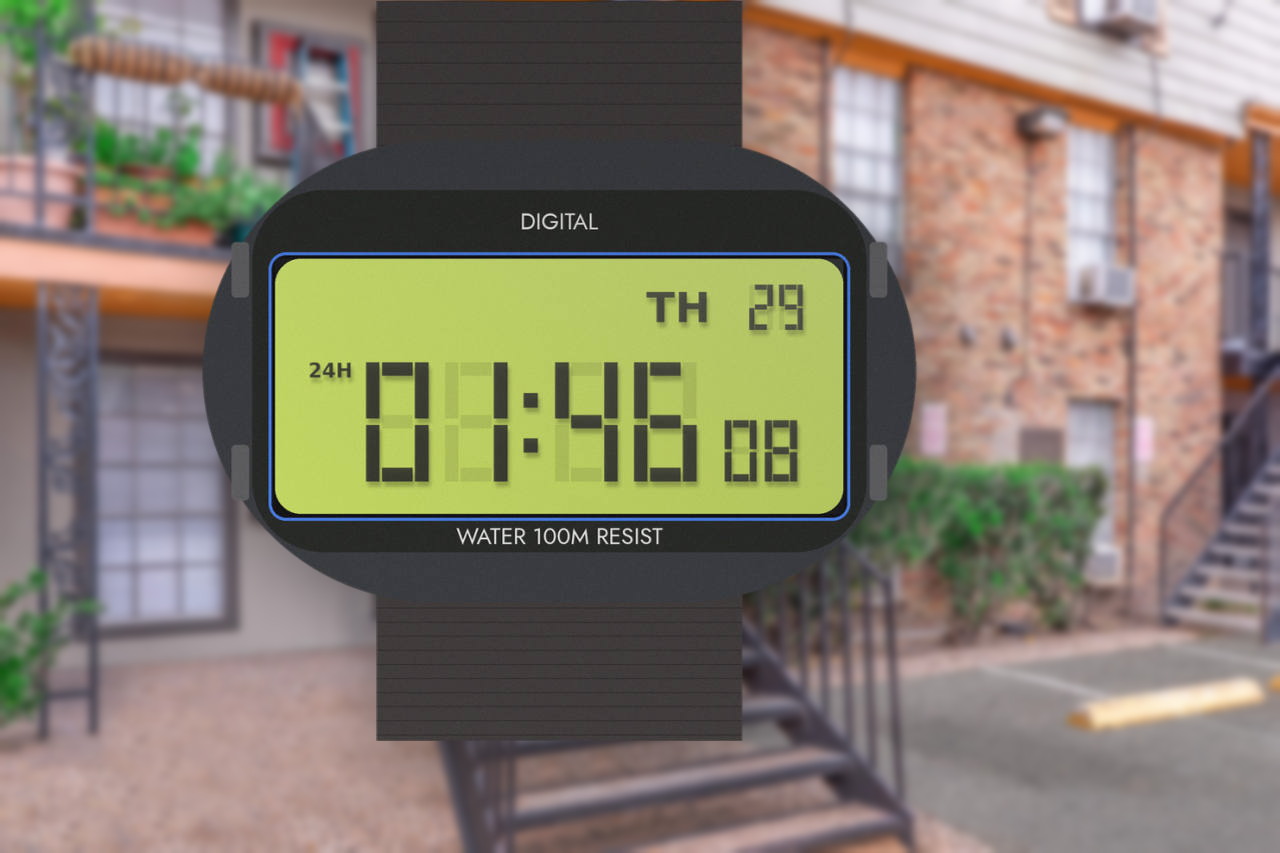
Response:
1h46m08s
